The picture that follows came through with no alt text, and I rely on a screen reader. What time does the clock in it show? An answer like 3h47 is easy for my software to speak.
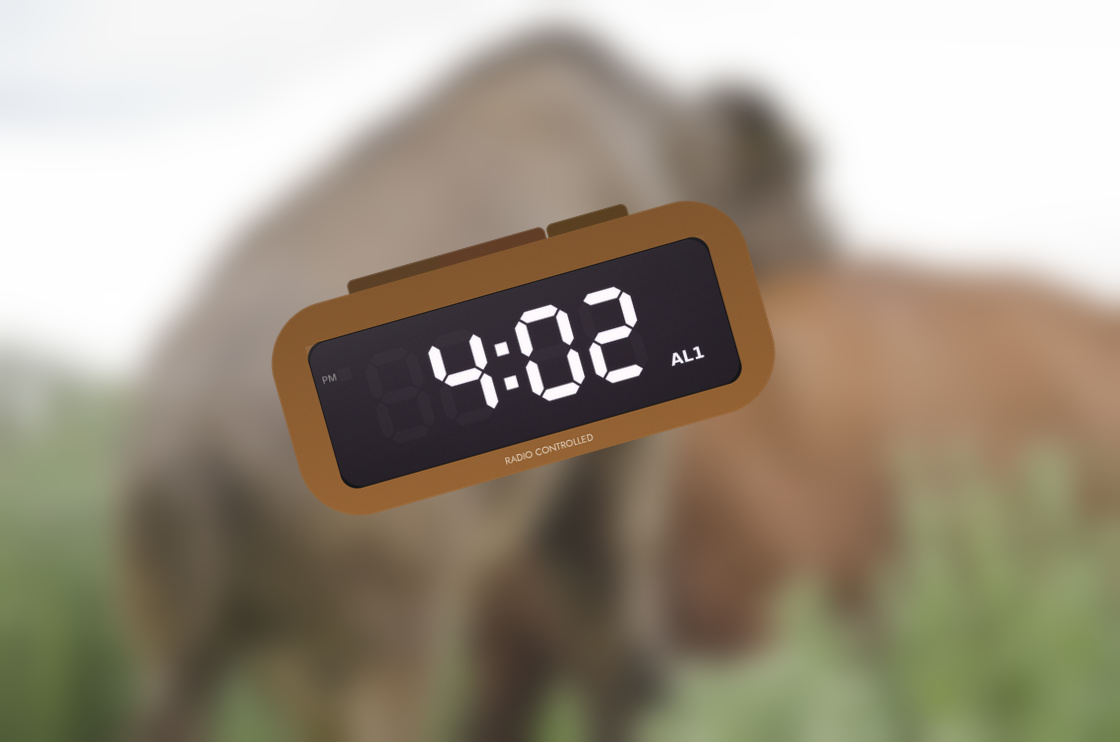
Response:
4h02
